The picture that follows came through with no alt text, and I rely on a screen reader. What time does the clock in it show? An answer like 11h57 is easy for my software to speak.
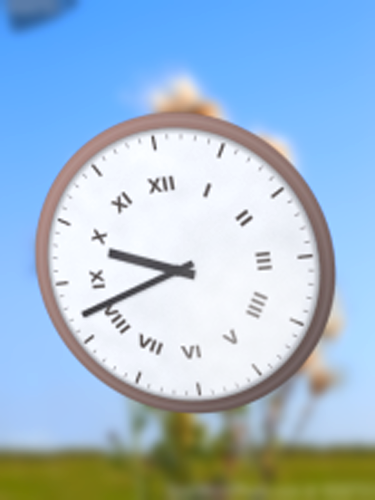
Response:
9h42
